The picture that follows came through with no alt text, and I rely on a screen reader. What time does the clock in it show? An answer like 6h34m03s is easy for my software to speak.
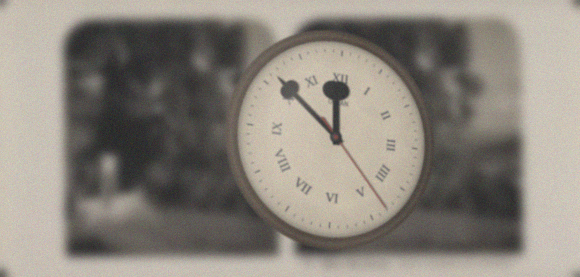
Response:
11h51m23s
